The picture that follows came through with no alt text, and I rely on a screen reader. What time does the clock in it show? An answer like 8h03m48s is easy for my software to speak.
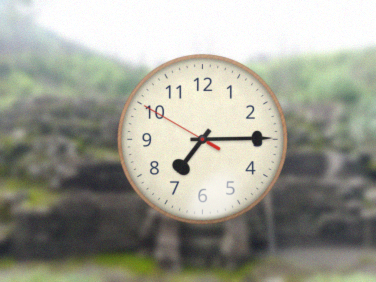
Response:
7h14m50s
